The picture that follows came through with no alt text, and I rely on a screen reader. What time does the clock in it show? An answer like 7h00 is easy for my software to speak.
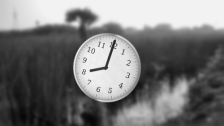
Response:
8h00
